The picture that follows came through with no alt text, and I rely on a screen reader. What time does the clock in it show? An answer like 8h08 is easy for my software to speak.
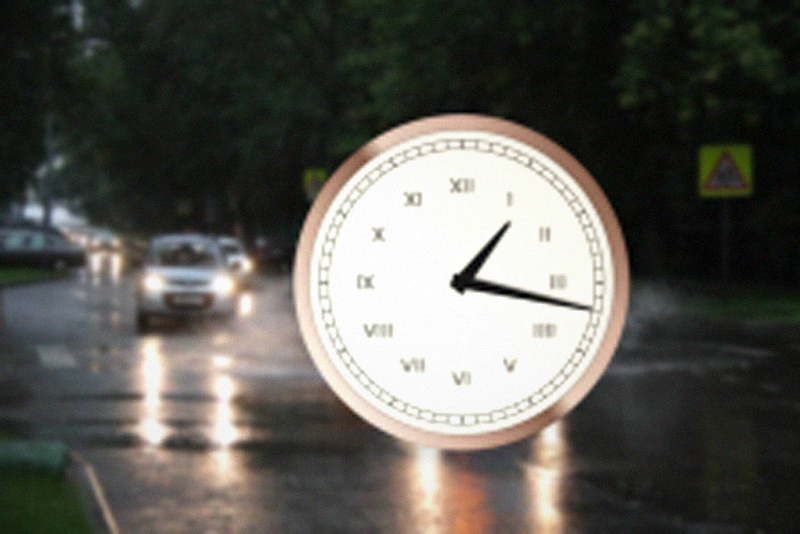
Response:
1h17
